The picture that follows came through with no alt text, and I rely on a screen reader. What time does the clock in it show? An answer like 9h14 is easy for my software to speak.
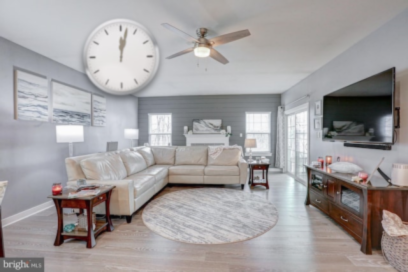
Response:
12h02
